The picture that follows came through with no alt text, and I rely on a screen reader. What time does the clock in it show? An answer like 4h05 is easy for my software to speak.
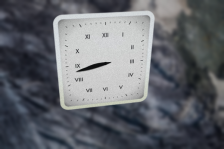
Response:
8h43
